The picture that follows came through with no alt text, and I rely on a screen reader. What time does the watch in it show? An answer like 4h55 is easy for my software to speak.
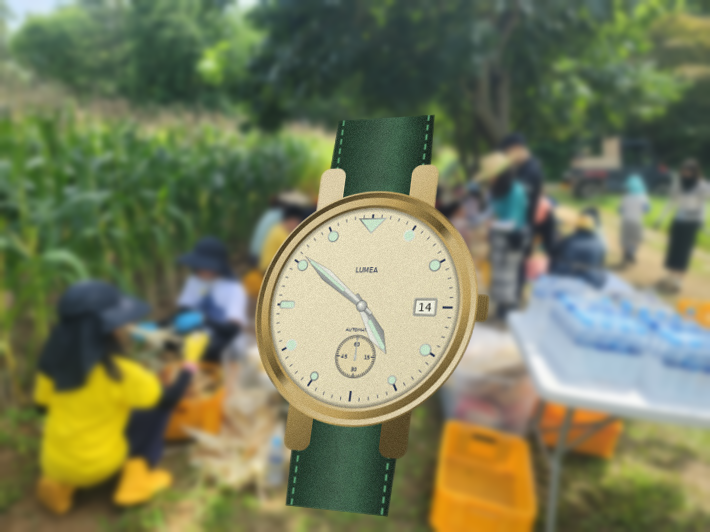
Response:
4h51
